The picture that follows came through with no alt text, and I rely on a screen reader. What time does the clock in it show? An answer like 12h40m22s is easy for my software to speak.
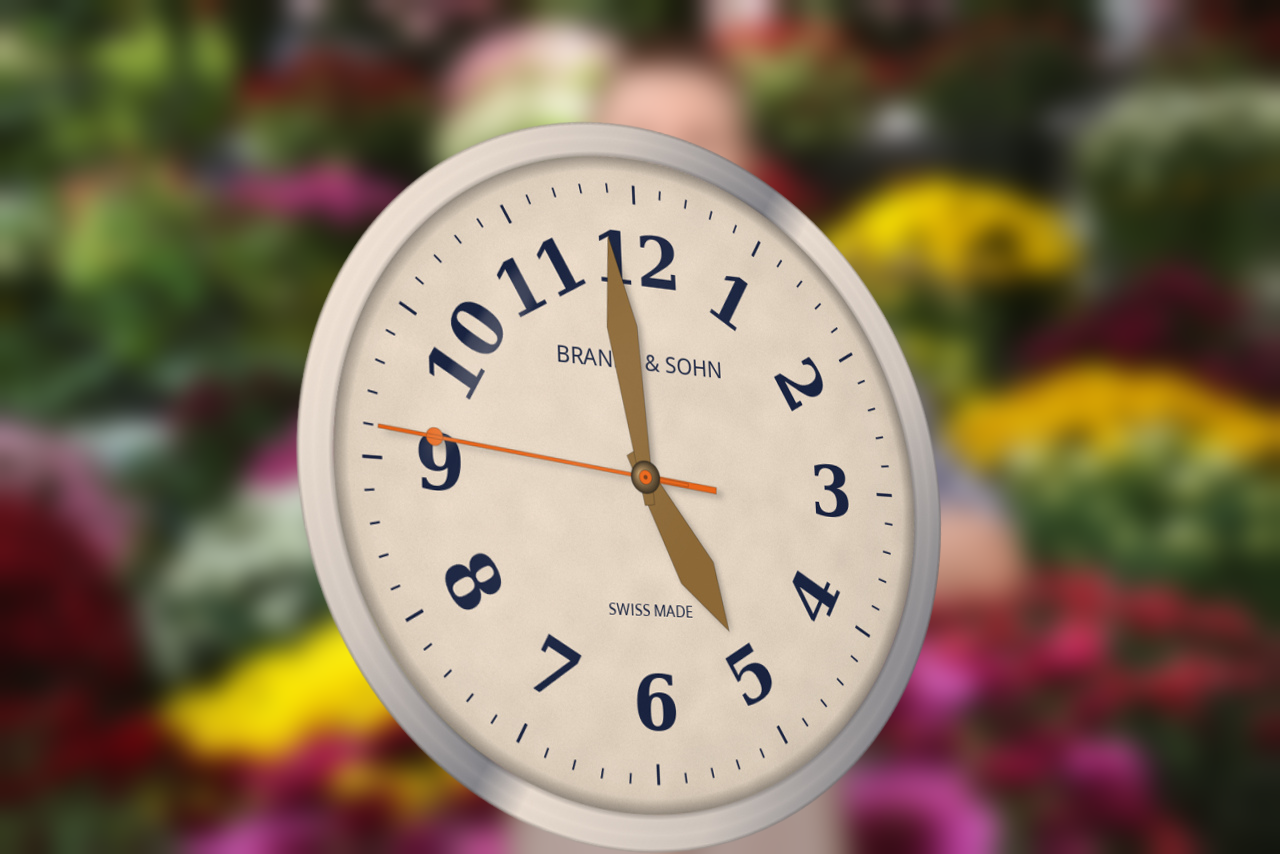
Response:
4h58m46s
